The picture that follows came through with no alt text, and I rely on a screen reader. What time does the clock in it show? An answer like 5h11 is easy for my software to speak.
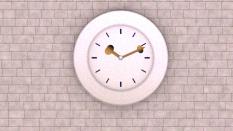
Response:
10h11
